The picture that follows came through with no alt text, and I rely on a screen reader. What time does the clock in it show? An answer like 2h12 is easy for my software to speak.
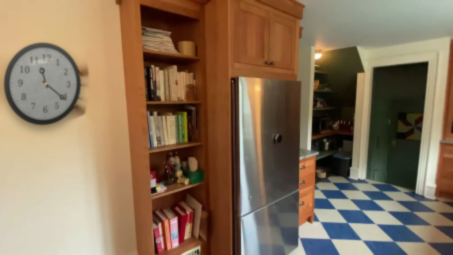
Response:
11h21
